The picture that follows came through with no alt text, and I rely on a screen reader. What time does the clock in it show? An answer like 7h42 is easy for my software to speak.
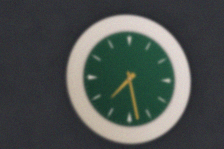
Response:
7h28
